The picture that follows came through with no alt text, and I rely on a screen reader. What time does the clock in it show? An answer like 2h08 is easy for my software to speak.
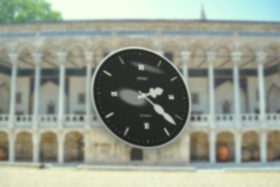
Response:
2h22
